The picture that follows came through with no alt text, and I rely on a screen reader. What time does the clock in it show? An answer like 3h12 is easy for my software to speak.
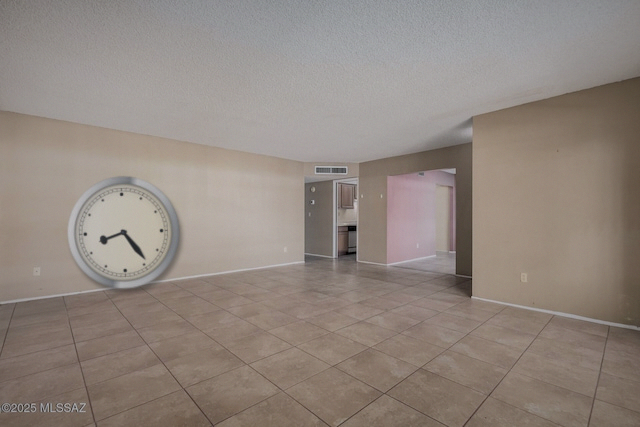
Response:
8h24
